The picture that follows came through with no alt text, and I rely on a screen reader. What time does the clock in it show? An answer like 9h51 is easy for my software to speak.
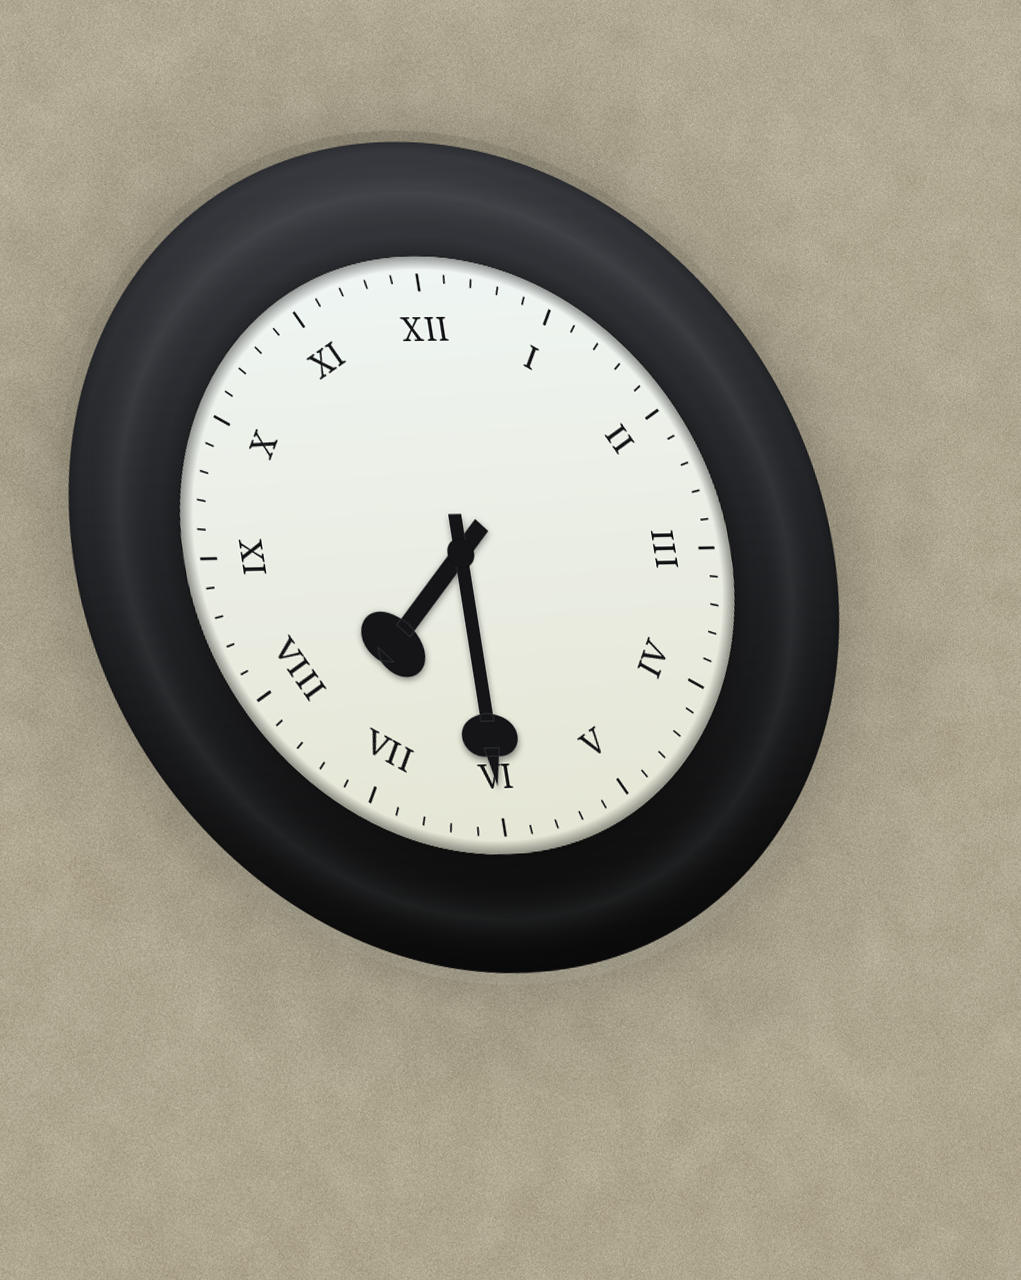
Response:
7h30
